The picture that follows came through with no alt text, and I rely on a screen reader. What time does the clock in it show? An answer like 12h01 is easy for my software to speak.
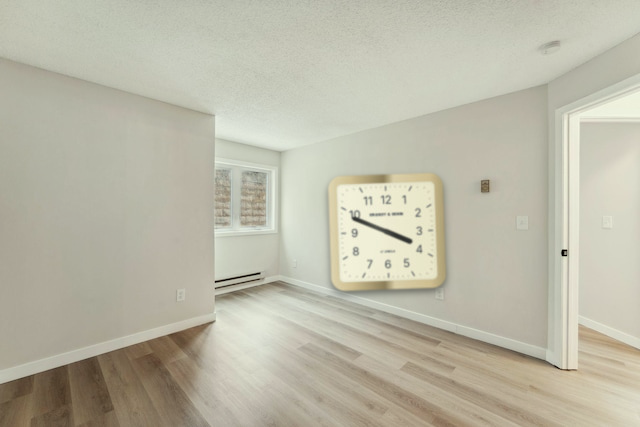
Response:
3h49
